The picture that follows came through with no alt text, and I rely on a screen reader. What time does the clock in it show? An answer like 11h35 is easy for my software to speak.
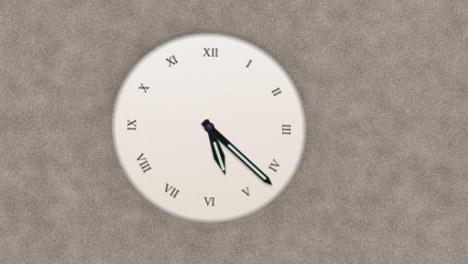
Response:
5h22
